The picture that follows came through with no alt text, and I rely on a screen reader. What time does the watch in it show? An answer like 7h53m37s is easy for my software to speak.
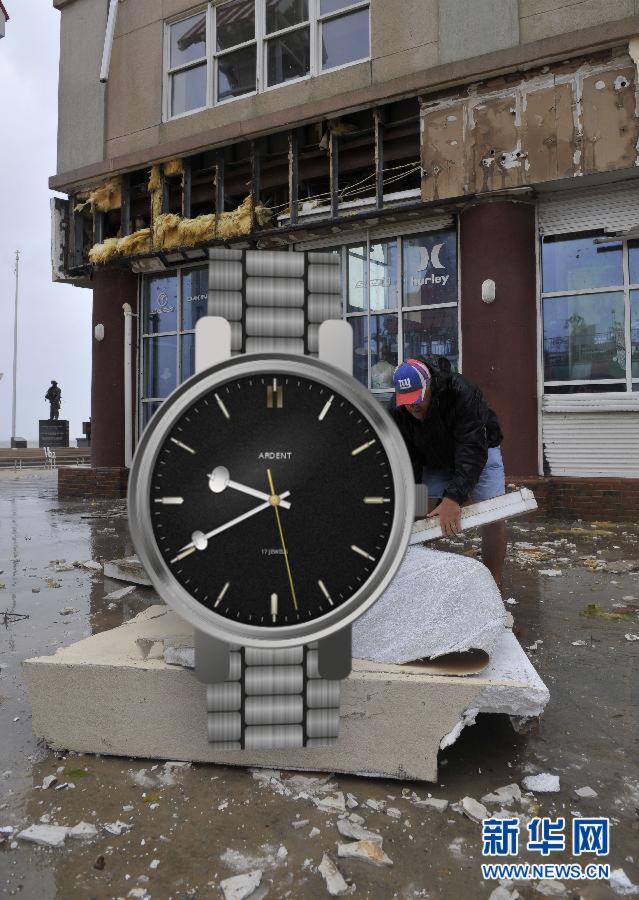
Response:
9h40m28s
